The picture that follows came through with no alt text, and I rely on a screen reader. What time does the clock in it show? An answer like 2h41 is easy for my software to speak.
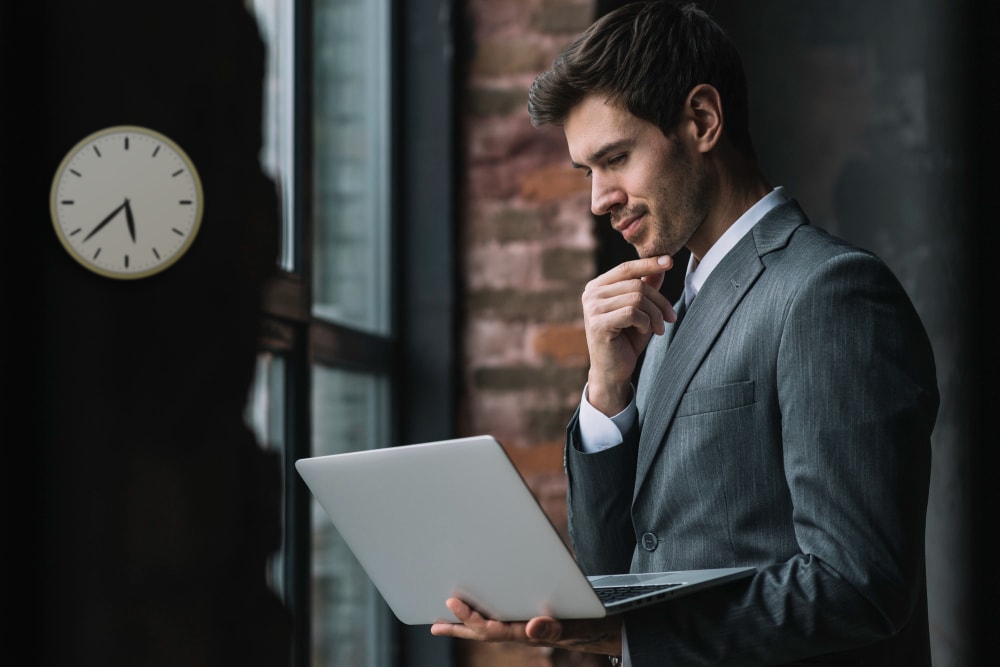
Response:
5h38
